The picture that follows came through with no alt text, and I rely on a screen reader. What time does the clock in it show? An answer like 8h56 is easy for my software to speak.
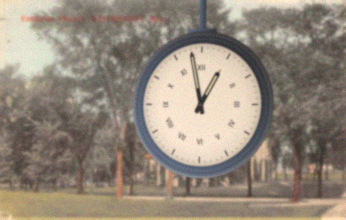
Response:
12h58
